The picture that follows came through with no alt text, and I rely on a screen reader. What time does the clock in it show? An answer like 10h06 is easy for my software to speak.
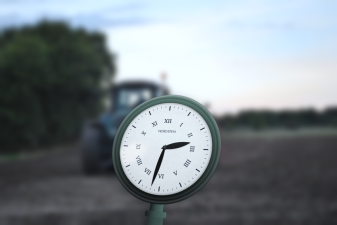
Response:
2h32
